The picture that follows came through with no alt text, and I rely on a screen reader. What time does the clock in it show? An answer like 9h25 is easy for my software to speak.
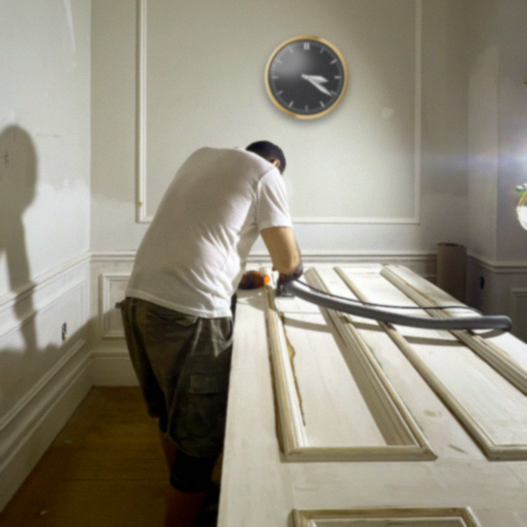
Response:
3h21
